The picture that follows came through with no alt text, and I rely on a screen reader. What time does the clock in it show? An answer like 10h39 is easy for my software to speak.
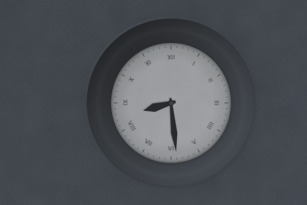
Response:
8h29
